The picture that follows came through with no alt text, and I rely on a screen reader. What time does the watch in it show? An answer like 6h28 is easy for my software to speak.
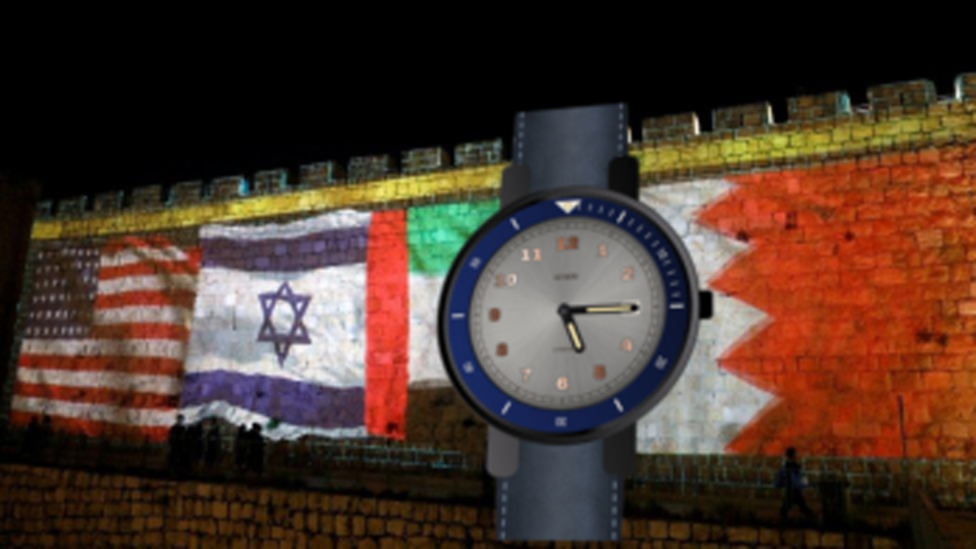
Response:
5h15
